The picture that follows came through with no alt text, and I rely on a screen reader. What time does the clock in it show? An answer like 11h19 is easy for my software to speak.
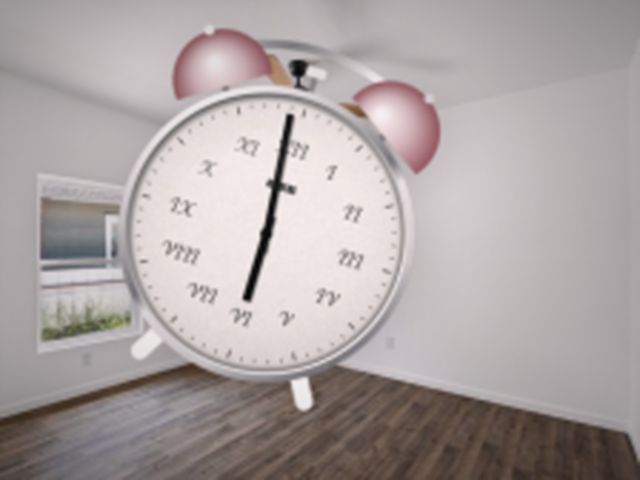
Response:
5h59
